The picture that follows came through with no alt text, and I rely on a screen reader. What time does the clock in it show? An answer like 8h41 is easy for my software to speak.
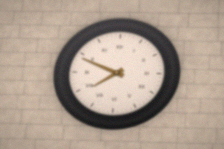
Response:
7h49
